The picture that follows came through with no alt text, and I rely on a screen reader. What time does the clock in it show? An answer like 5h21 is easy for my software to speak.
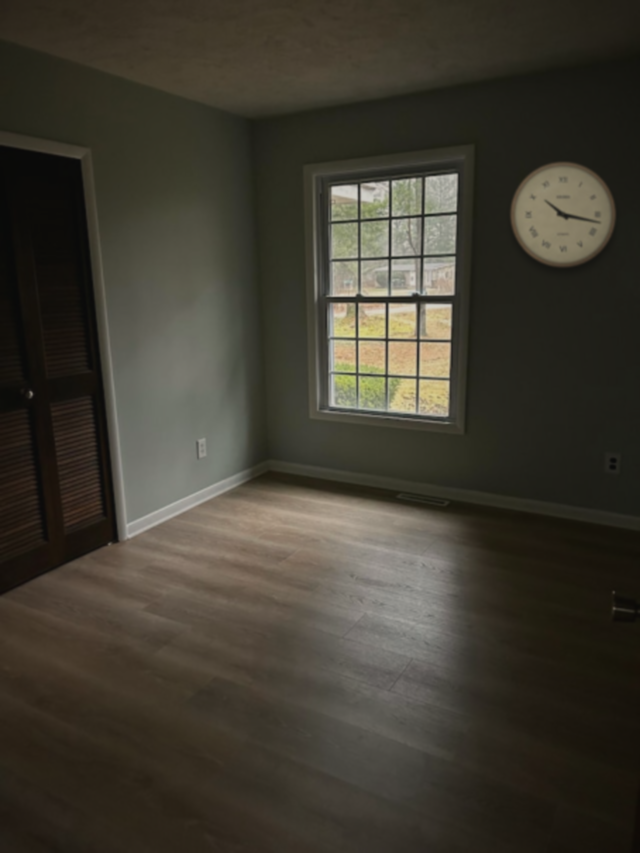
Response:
10h17
